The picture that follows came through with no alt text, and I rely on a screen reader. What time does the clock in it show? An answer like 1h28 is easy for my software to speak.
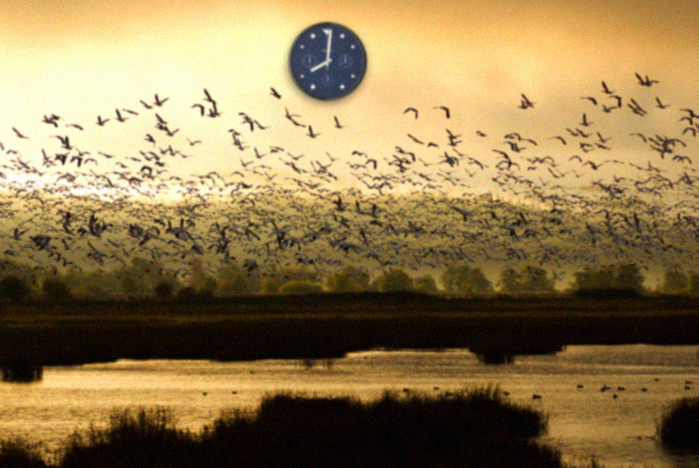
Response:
8h01
